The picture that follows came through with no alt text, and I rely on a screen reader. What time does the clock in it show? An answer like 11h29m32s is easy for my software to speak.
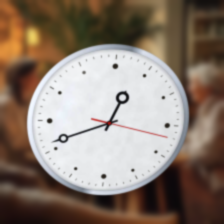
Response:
12h41m17s
